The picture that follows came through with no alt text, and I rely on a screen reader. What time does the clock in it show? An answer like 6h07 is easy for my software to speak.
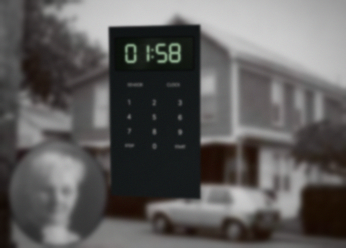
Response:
1h58
